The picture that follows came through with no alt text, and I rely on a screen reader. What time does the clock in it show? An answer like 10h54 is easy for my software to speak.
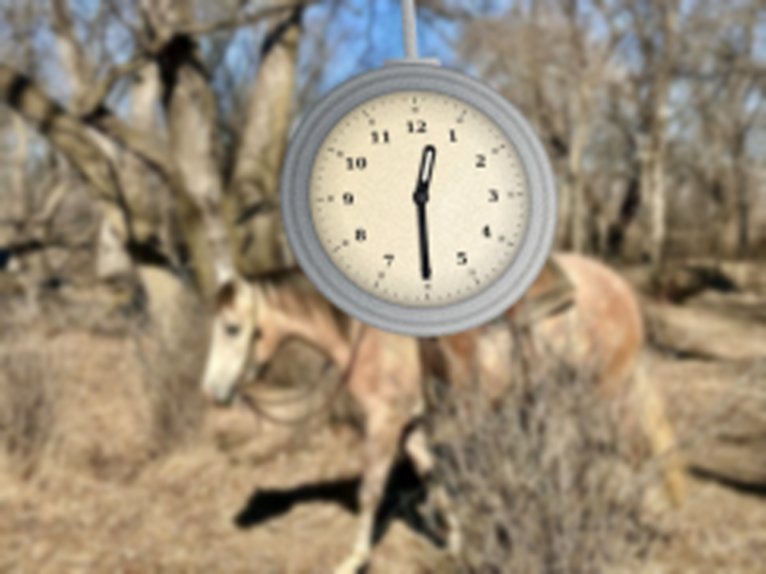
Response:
12h30
